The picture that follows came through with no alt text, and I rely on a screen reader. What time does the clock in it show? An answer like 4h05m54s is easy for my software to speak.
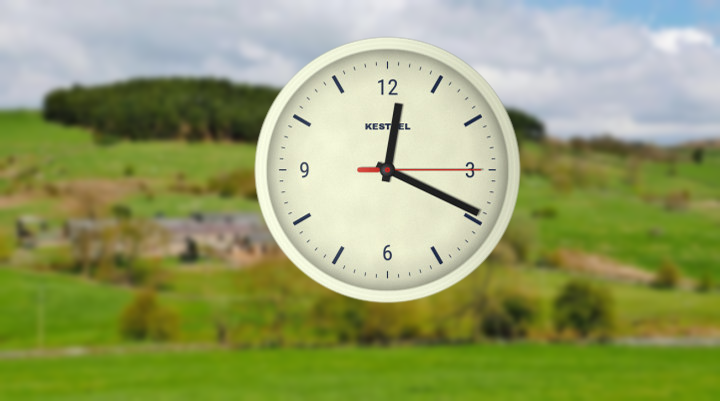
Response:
12h19m15s
